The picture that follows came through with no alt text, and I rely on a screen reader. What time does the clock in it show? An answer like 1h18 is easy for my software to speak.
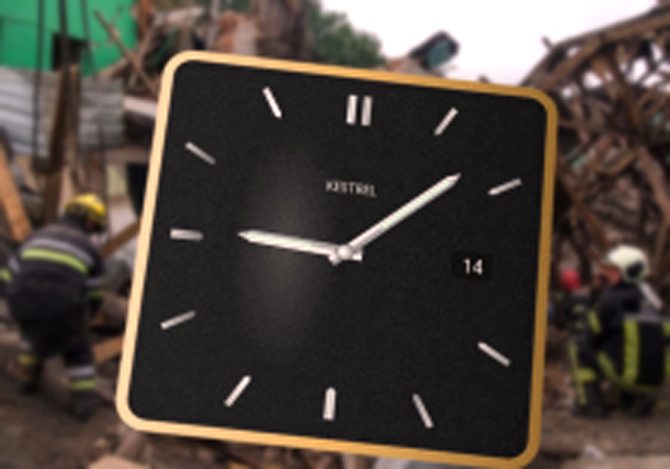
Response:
9h08
